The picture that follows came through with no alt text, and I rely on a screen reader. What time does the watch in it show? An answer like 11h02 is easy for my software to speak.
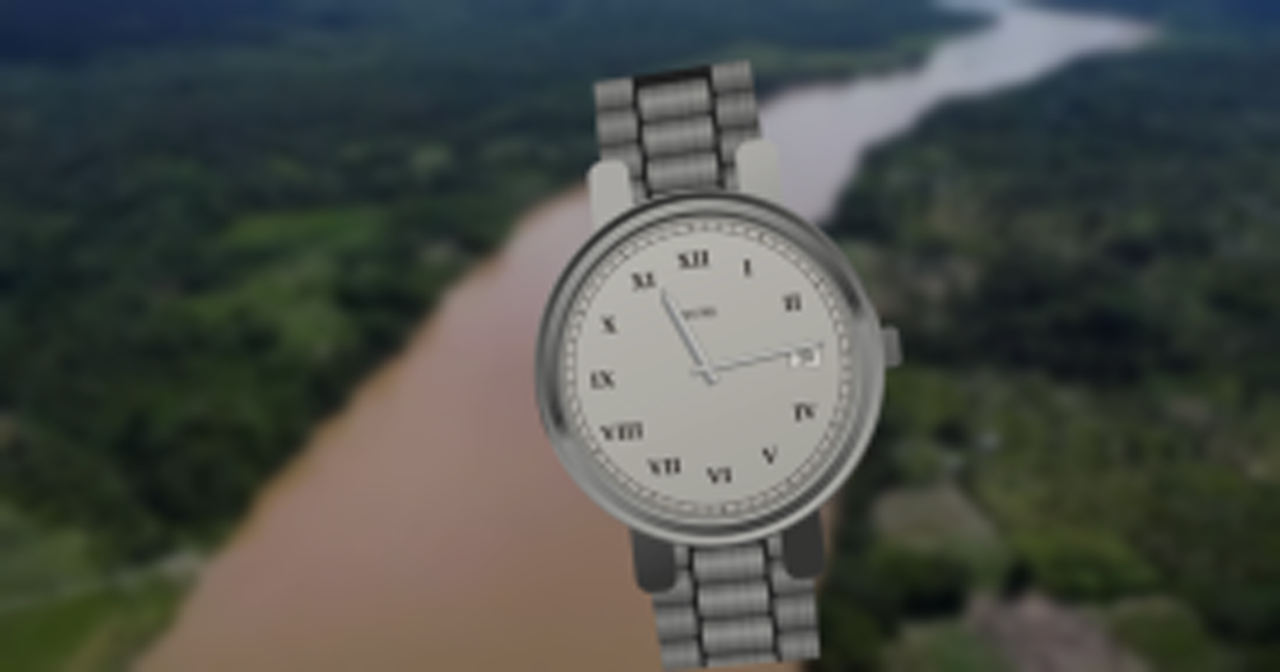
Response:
11h14
